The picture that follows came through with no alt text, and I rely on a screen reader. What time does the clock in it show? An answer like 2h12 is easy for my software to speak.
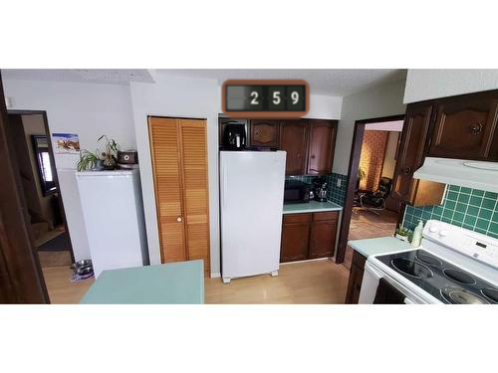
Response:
2h59
